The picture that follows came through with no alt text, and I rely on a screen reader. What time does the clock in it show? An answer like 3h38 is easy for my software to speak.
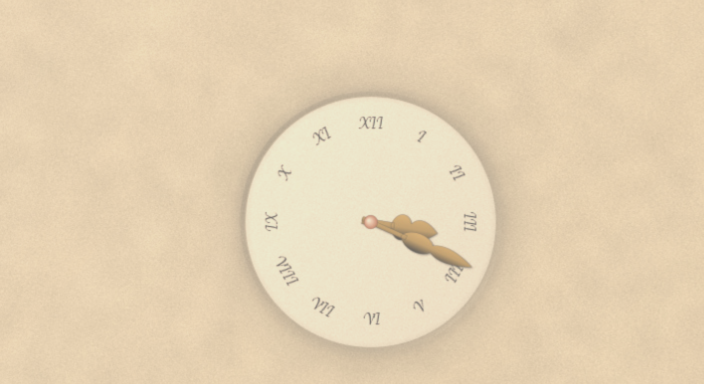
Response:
3h19
